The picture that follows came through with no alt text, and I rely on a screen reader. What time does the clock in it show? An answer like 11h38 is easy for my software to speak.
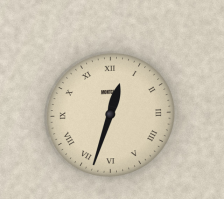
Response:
12h33
